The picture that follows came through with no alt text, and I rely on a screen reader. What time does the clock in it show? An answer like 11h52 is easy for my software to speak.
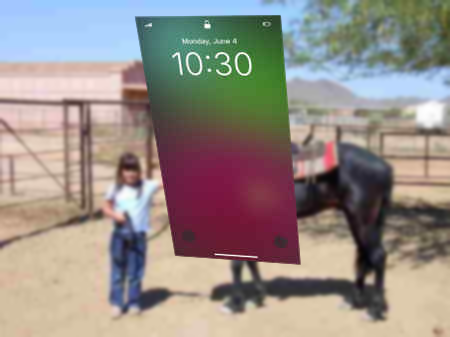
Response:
10h30
